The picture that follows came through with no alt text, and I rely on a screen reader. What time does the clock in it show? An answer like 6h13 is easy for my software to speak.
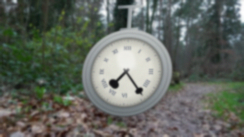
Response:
7h24
